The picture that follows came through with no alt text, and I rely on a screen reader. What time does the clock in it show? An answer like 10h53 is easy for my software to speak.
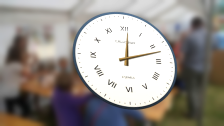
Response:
12h12
